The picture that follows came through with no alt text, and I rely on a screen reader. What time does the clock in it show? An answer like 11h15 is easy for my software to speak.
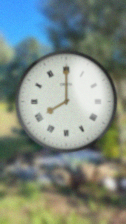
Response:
8h00
